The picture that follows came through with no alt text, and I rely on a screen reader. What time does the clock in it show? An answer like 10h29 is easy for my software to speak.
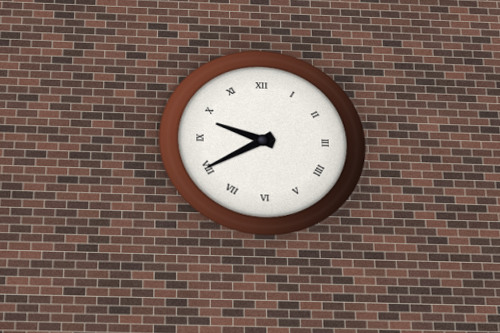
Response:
9h40
